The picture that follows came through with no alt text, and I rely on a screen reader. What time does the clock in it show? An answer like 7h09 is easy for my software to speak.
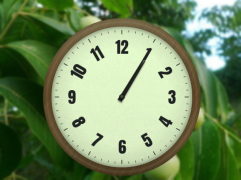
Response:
1h05
